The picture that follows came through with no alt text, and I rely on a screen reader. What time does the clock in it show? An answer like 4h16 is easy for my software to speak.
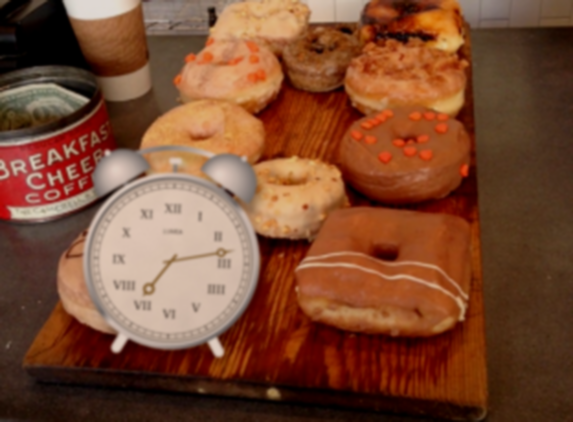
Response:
7h13
